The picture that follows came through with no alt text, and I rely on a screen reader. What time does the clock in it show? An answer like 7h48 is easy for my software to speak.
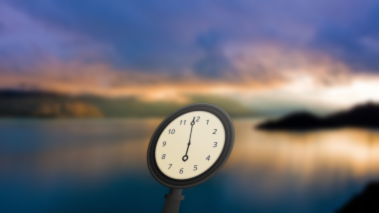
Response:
5h59
